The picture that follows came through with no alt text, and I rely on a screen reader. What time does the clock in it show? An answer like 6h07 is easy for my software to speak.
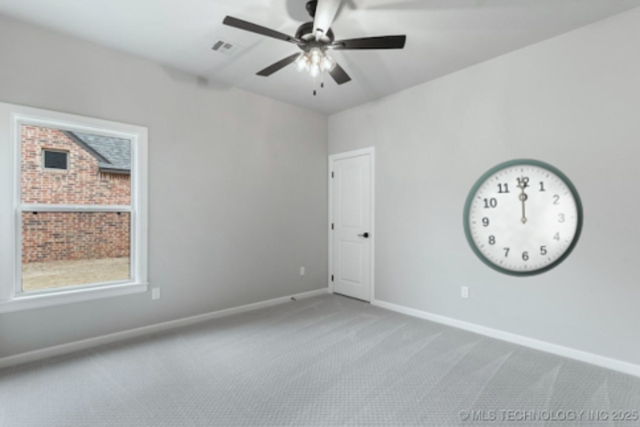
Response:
12h00
